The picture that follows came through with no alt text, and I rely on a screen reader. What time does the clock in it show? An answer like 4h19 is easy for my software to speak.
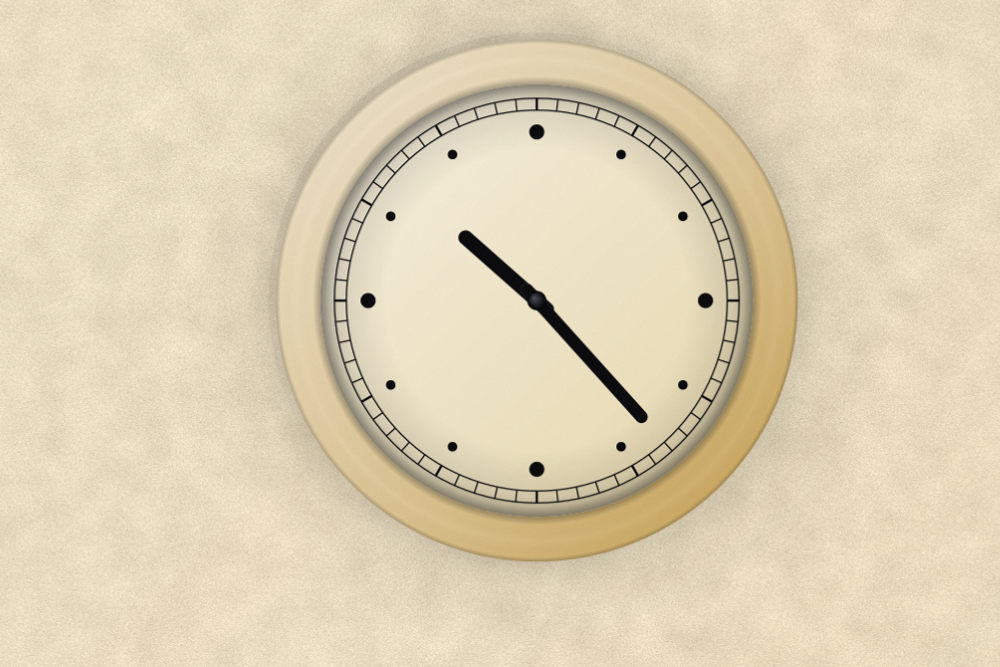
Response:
10h23
